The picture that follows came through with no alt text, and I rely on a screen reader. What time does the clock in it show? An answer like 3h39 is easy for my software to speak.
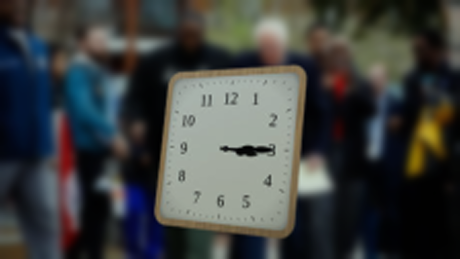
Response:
3h15
